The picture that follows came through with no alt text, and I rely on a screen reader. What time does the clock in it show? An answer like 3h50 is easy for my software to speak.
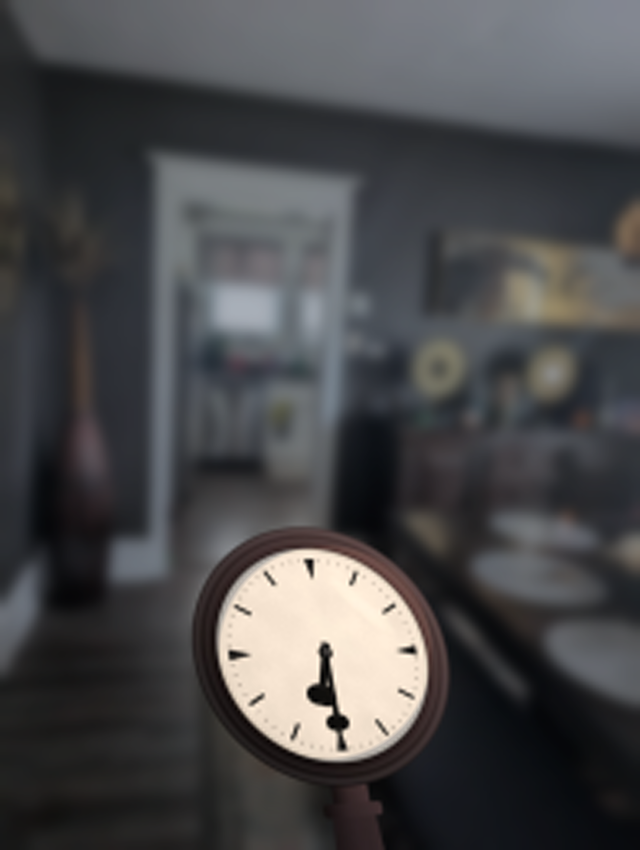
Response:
6h30
